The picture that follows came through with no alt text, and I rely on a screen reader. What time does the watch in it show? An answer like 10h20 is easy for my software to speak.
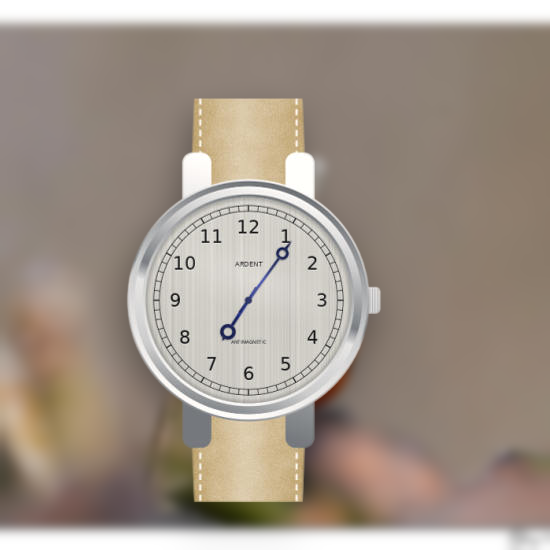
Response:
7h06
